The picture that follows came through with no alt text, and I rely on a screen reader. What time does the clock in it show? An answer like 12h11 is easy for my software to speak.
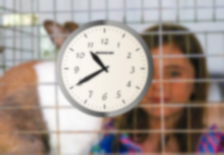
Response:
10h40
